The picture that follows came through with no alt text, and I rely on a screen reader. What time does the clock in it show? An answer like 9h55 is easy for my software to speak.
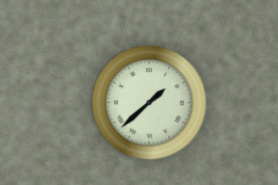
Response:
1h38
